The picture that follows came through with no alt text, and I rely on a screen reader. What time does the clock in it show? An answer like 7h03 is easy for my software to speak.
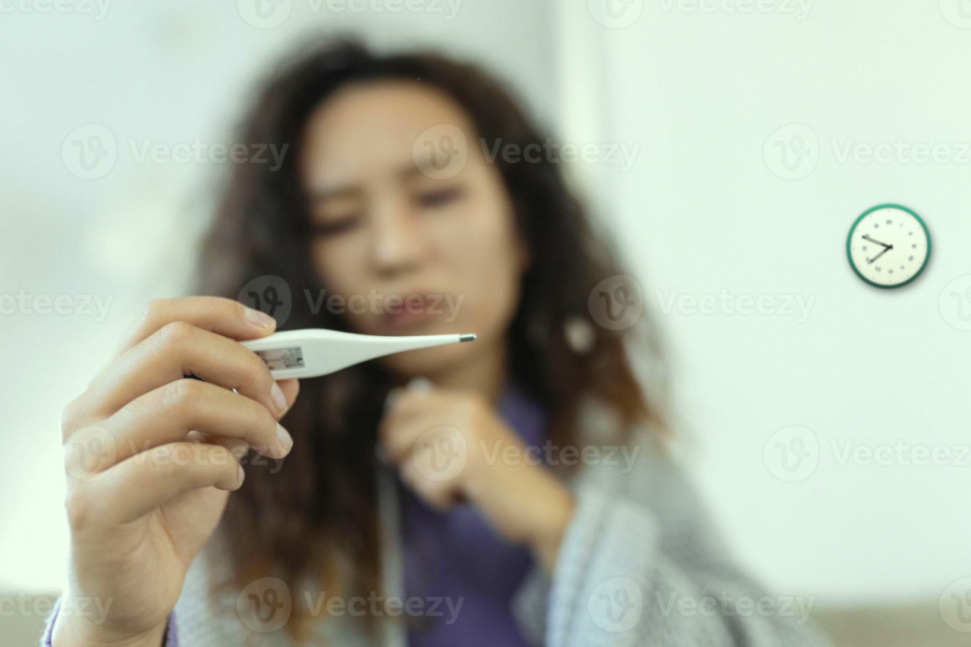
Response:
7h49
